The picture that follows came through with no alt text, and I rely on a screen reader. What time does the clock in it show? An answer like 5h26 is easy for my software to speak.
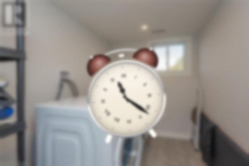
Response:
11h22
